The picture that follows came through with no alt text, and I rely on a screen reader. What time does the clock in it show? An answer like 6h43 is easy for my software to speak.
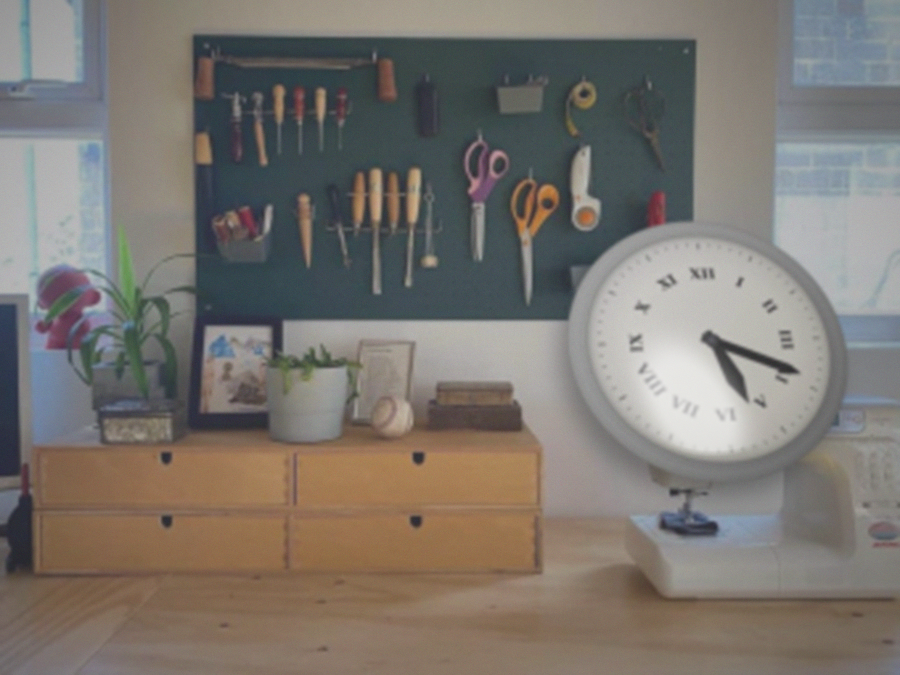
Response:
5h19
